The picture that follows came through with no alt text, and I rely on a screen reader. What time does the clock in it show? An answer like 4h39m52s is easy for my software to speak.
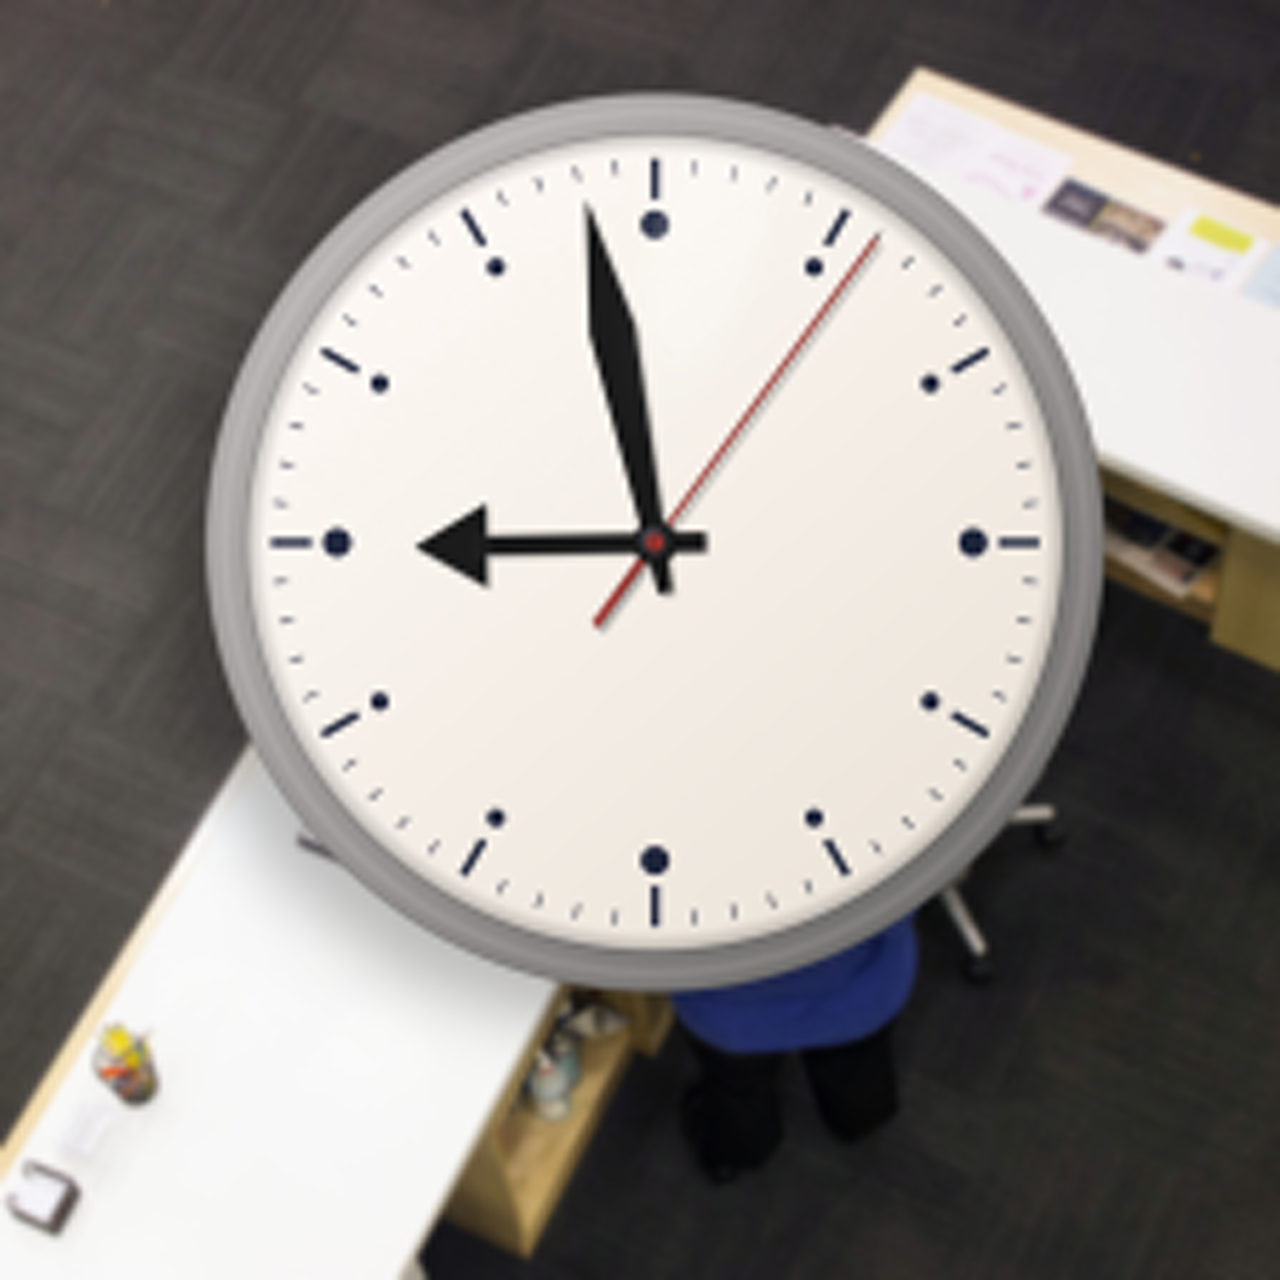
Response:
8h58m06s
